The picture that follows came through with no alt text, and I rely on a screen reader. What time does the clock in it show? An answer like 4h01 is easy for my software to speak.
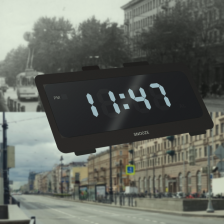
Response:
11h47
